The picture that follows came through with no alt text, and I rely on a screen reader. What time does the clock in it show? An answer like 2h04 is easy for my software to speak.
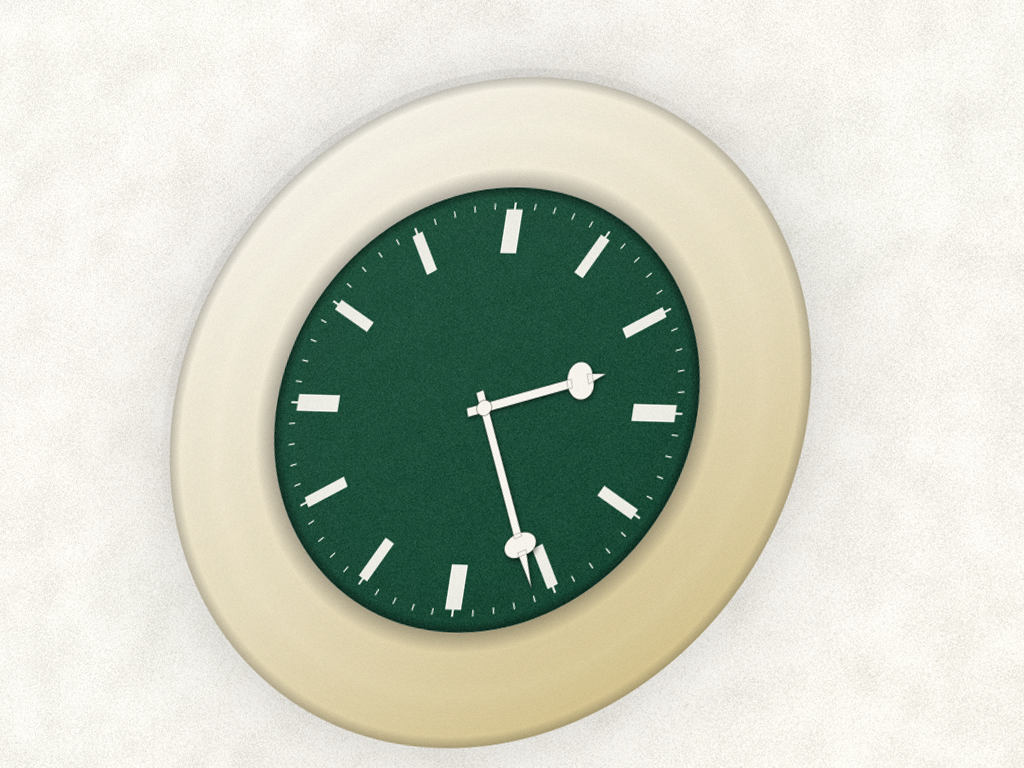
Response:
2h26
